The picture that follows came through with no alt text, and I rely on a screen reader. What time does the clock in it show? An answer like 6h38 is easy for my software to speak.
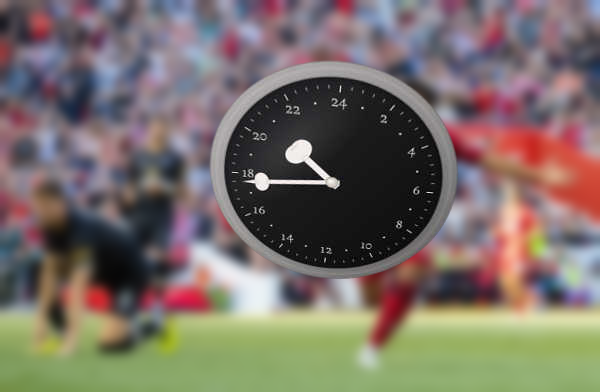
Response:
20h44
